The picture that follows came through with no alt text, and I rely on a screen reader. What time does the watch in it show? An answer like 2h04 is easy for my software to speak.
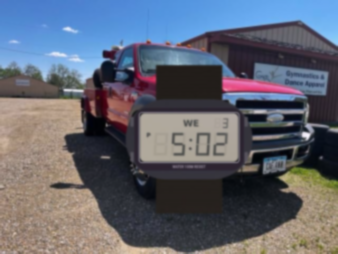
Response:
5h02
